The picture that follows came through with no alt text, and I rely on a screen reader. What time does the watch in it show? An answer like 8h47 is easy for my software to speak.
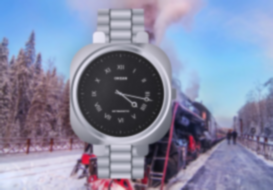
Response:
4h17
